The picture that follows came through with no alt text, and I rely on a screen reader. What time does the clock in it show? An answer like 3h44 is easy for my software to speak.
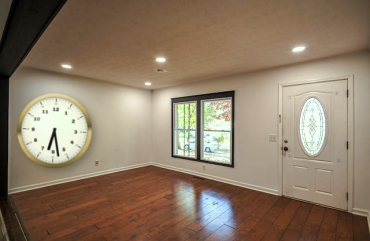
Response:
6h28
